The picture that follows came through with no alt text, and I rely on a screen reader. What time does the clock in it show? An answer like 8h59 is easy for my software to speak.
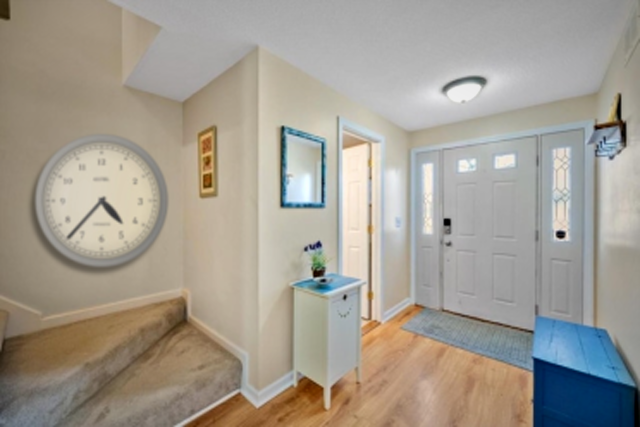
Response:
4h37
